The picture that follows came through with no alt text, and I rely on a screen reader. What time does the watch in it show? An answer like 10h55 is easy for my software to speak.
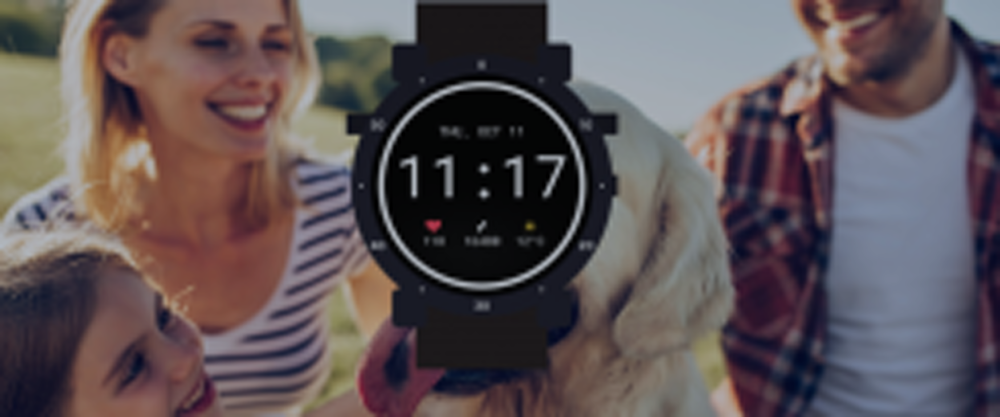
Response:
11h17
